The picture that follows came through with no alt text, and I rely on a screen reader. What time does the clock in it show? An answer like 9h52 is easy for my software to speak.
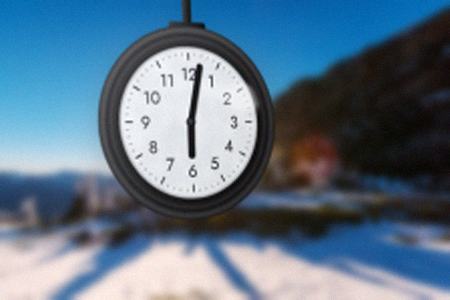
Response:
6h02
